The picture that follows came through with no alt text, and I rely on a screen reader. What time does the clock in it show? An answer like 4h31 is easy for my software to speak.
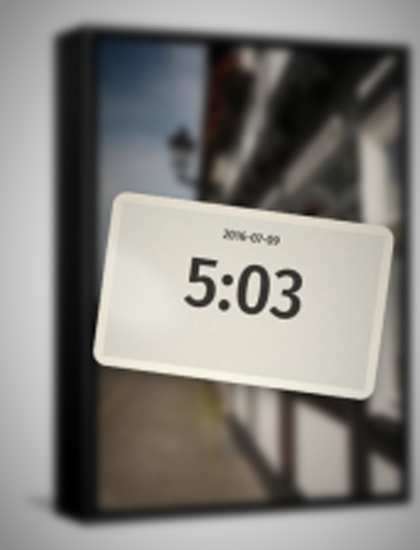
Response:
5h03
